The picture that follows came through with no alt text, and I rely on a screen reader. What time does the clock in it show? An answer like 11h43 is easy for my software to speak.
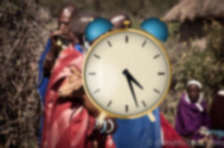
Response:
4h27
